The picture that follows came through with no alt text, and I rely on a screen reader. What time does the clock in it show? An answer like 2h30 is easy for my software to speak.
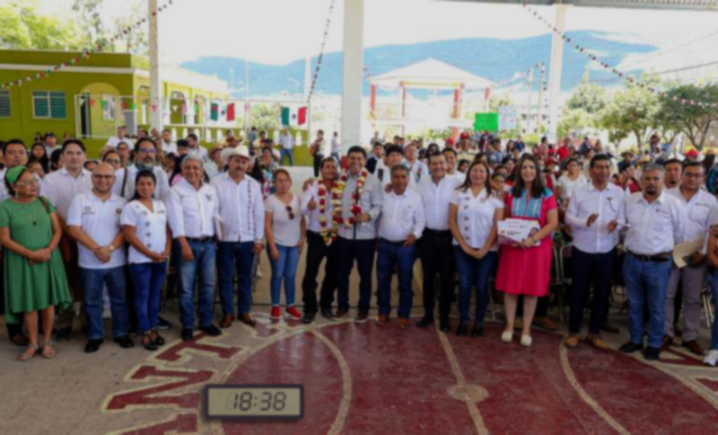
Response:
18h38
